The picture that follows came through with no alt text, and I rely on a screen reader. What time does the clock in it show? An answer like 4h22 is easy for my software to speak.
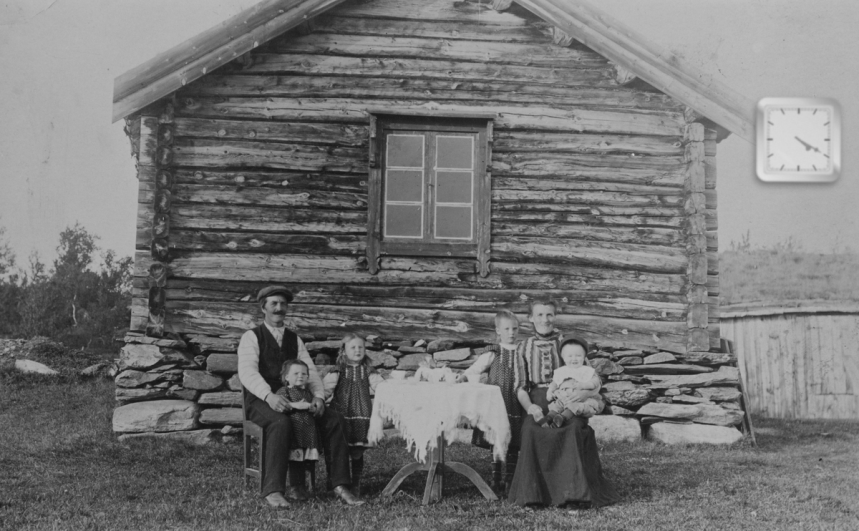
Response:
4h20
